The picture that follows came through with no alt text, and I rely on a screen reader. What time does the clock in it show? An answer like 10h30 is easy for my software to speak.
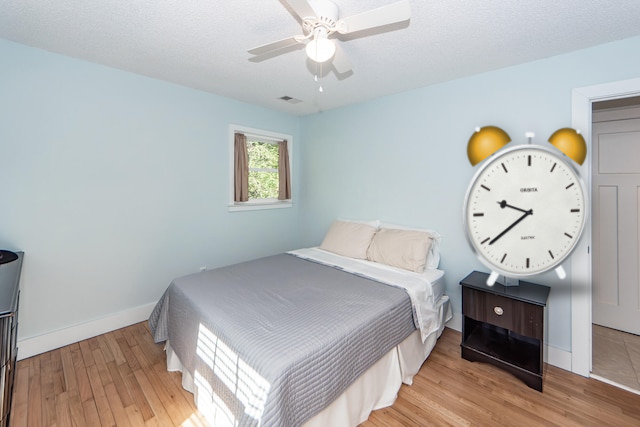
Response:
9h39
